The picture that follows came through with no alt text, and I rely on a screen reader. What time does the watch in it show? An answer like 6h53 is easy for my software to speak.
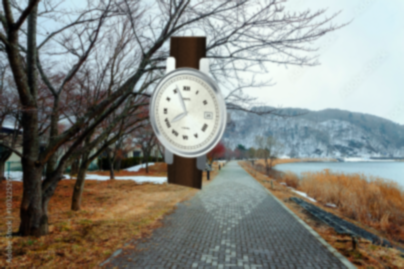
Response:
7h56
